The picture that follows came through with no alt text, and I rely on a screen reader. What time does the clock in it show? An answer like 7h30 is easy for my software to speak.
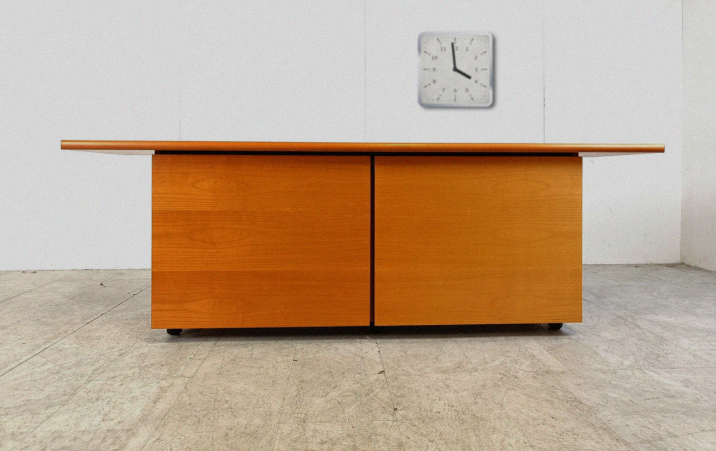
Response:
3h59
